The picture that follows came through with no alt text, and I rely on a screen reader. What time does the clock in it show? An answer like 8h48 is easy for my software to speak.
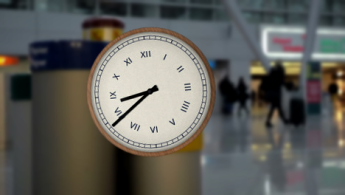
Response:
8h39
